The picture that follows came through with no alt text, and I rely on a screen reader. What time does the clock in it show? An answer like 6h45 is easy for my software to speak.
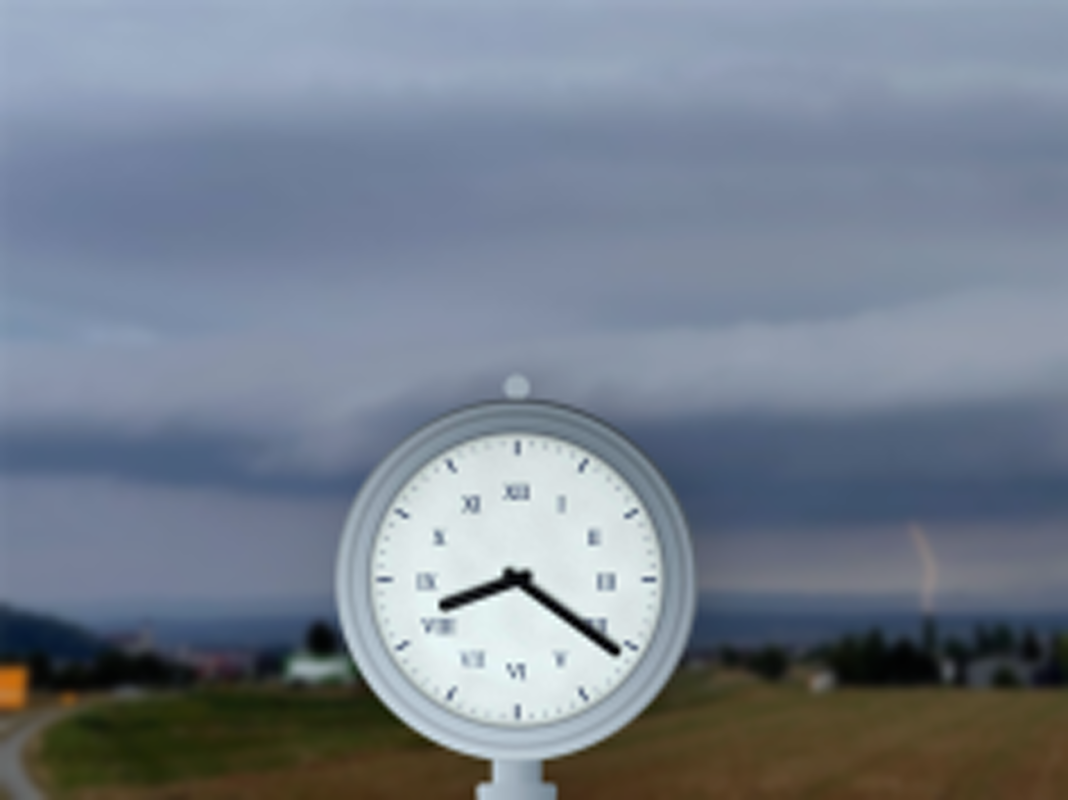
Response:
8h21
